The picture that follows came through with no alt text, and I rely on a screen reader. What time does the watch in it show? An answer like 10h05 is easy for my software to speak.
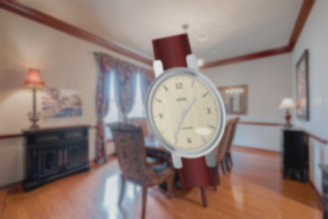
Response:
1h36
